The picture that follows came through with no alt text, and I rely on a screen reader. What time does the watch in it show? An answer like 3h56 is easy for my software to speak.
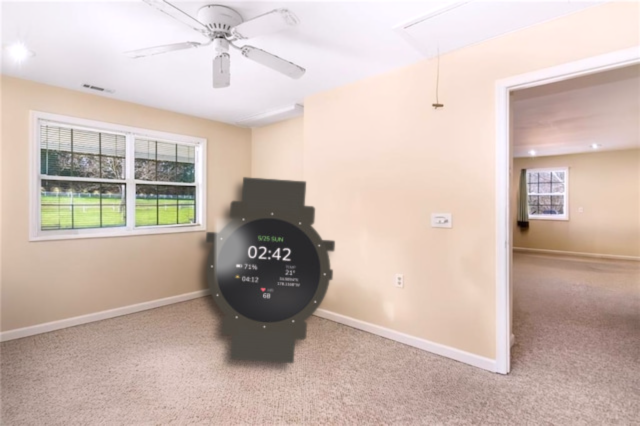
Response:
2h42
